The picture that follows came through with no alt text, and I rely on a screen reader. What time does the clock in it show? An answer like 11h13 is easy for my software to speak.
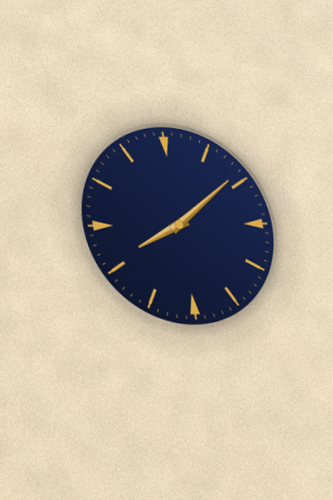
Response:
8h09
